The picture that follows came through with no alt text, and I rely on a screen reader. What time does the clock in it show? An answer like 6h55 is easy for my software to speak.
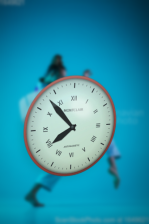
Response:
7h53
